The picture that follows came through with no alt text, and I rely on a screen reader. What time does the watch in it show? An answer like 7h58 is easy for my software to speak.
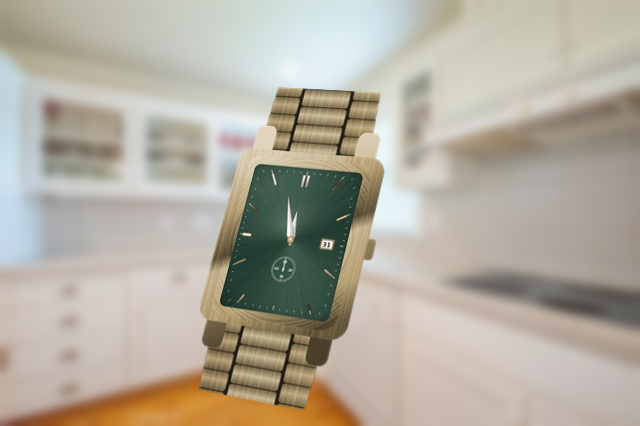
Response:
11h57
